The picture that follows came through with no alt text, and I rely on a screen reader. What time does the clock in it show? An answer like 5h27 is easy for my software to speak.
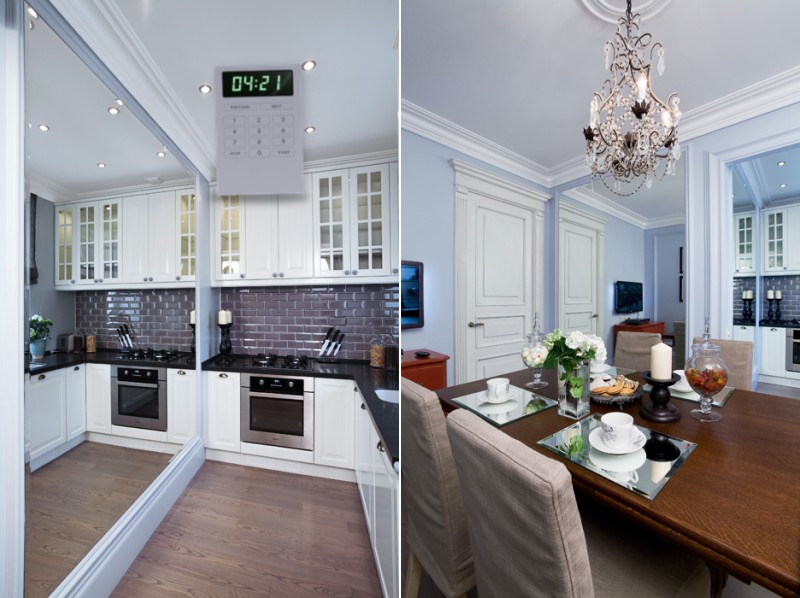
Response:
4h21
